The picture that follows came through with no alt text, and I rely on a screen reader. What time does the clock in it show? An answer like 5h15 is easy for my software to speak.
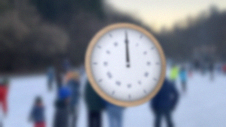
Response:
12h00
